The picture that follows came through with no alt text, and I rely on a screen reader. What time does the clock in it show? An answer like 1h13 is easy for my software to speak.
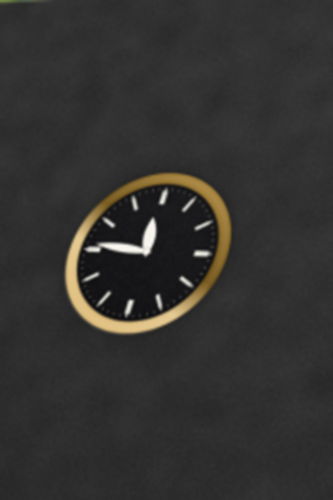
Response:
11h46
